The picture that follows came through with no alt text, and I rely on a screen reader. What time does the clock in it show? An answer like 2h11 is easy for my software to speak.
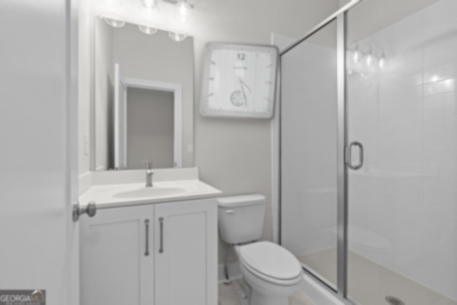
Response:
4h27
